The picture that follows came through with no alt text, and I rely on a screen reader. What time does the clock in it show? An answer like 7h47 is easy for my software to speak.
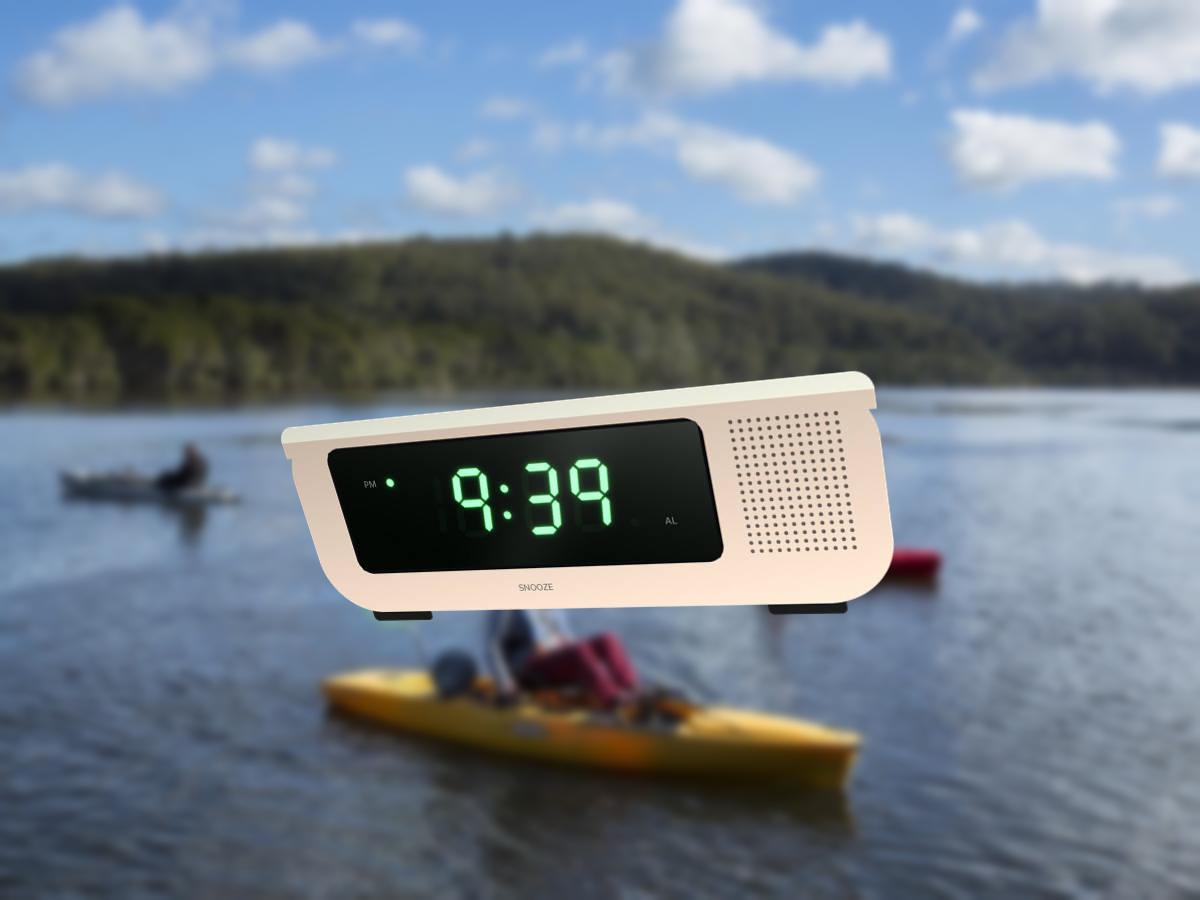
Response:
9h39
